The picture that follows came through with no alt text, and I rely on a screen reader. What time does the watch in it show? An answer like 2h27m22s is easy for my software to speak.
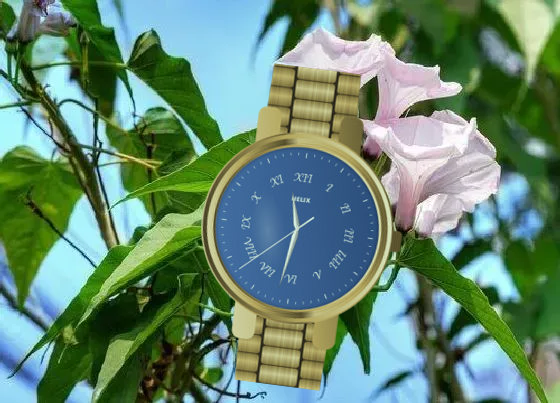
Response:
11h31m38s
